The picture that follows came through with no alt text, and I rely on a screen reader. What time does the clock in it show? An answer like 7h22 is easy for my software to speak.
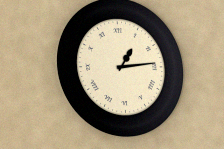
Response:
1h14
